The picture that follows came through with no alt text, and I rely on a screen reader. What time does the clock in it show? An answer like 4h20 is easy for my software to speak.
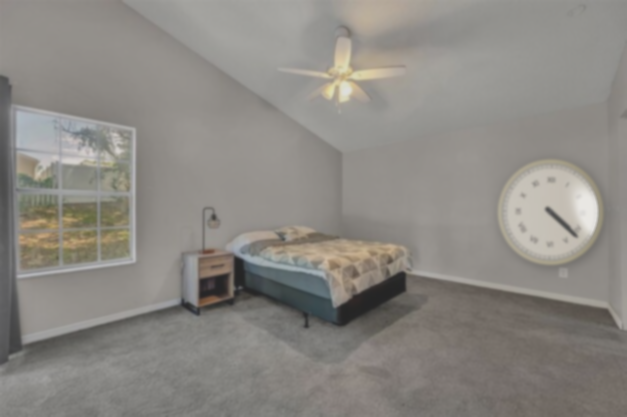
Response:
4h22
